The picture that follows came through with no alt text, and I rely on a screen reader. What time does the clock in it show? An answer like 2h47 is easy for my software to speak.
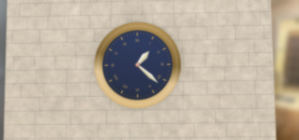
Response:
1h22
